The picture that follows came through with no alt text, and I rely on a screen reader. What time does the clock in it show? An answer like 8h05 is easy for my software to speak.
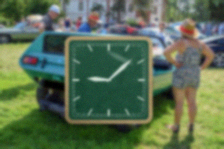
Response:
9h08
